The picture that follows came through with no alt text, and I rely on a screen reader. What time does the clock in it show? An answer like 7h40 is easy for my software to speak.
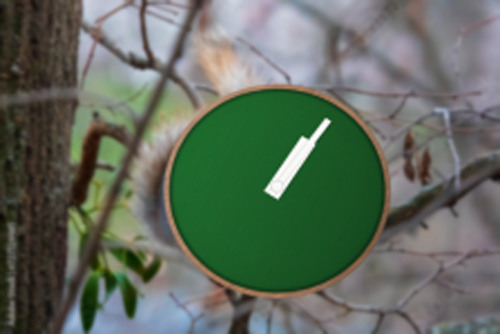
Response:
1h06
